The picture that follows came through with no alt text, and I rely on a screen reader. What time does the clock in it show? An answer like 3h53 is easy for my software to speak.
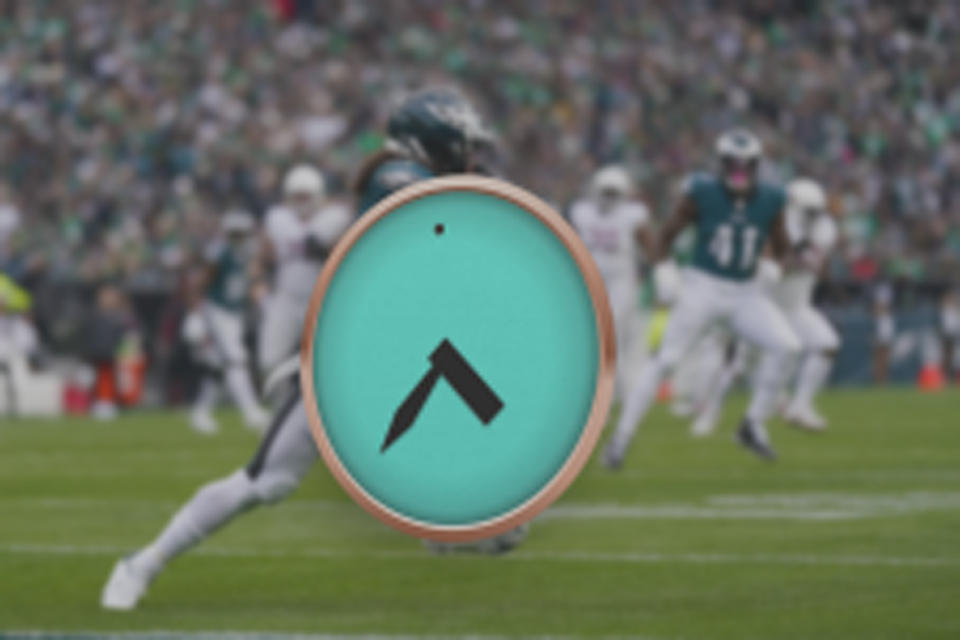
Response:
4h37
